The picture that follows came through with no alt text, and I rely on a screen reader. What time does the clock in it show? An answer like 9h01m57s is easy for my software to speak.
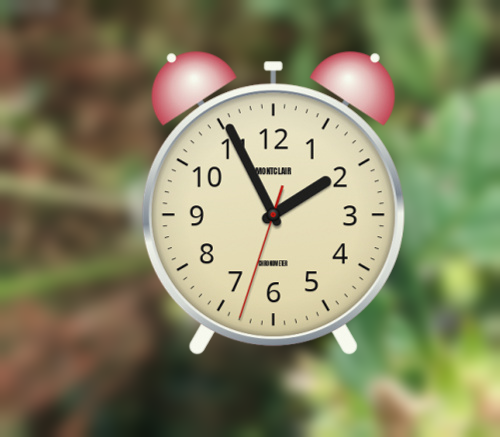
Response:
1h55m33s
